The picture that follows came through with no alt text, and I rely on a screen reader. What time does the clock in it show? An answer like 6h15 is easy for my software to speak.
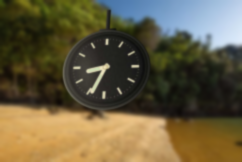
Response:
8h34
